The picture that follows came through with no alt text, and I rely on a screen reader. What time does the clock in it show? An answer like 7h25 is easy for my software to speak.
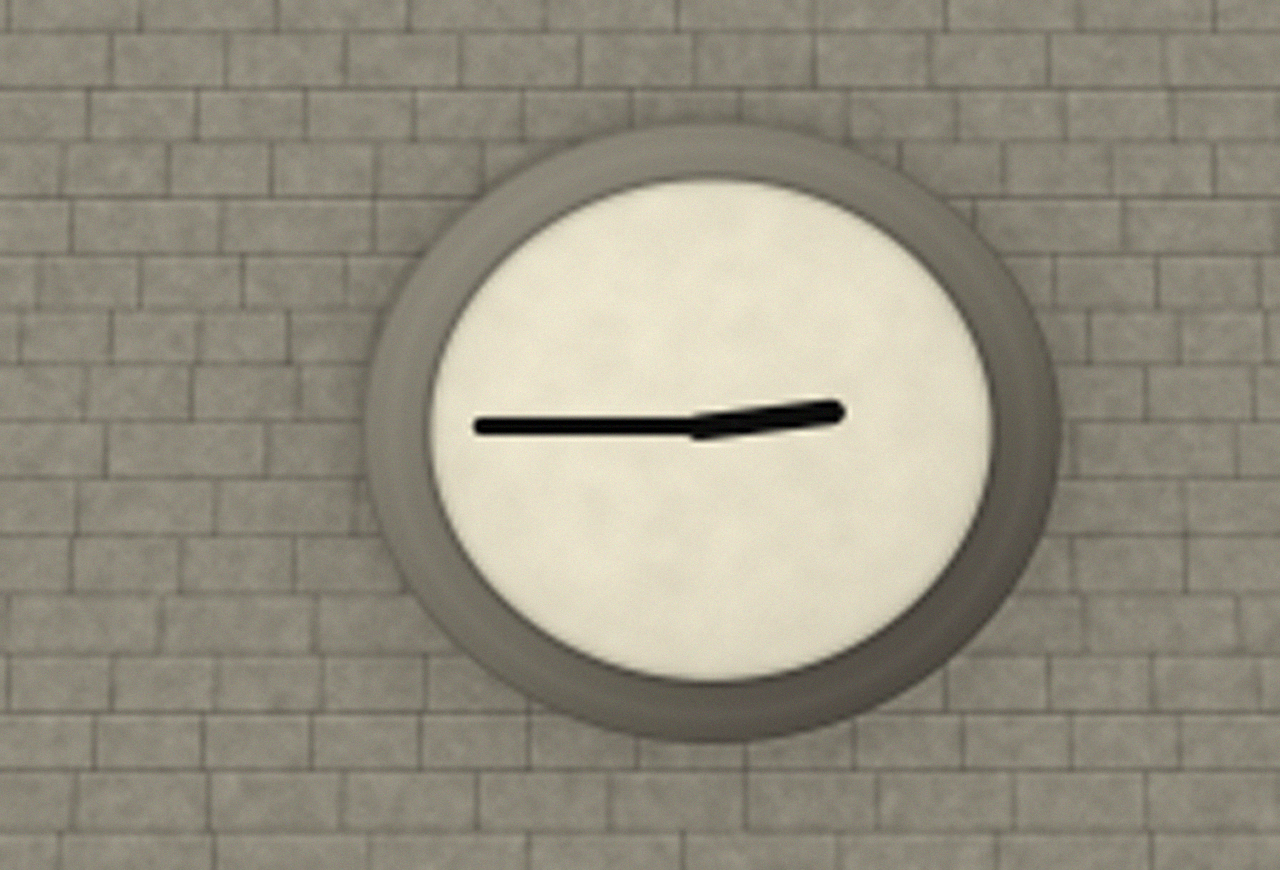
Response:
2h45
